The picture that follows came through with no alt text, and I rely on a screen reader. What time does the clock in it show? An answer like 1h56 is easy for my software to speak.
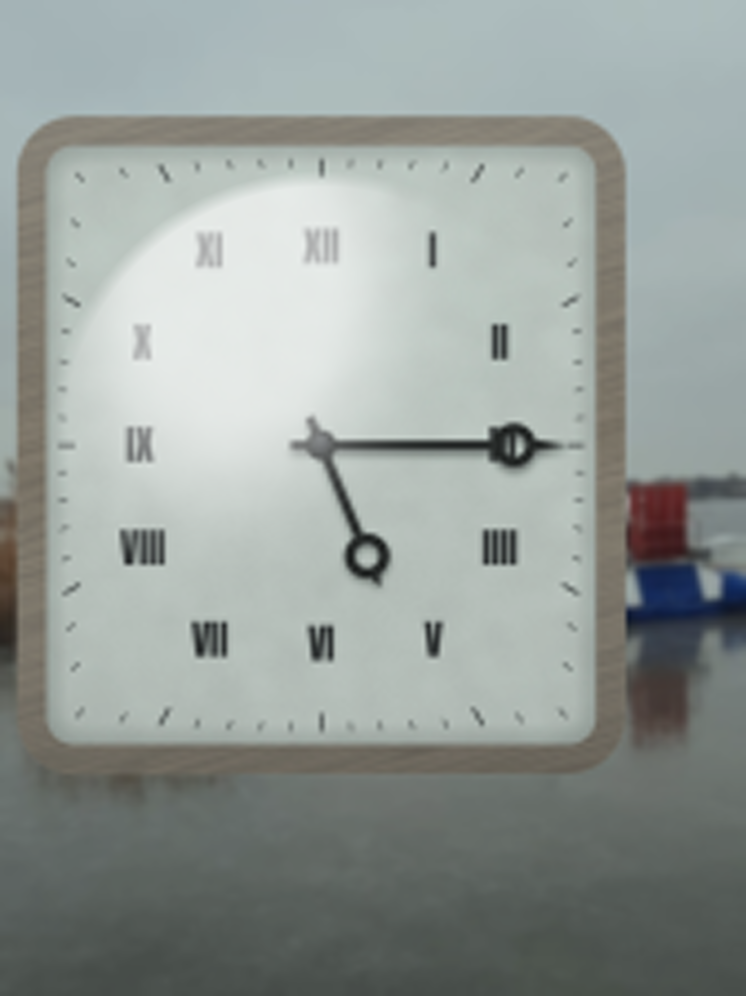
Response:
5h15
